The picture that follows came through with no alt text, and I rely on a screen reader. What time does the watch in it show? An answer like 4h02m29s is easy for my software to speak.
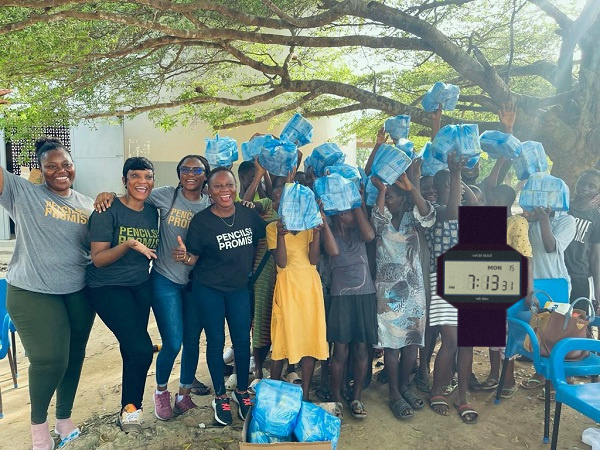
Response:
7h13m31s
